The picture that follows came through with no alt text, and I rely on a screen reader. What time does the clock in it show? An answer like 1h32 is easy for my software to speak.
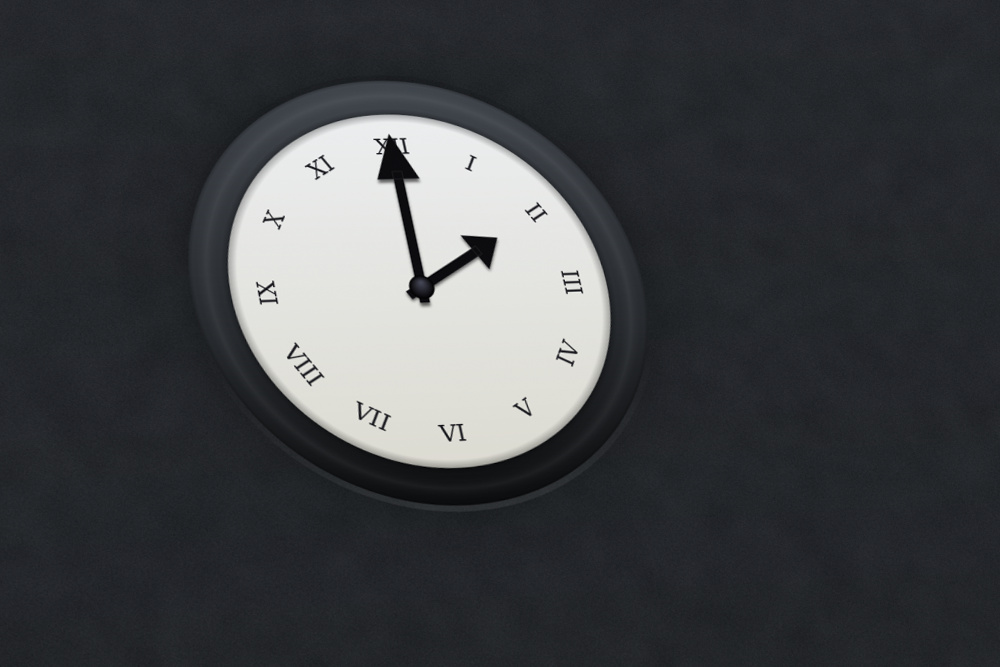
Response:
2h00
